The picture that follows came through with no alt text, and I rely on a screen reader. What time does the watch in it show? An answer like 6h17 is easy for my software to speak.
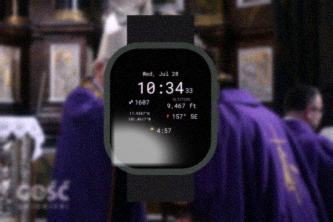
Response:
10h34
